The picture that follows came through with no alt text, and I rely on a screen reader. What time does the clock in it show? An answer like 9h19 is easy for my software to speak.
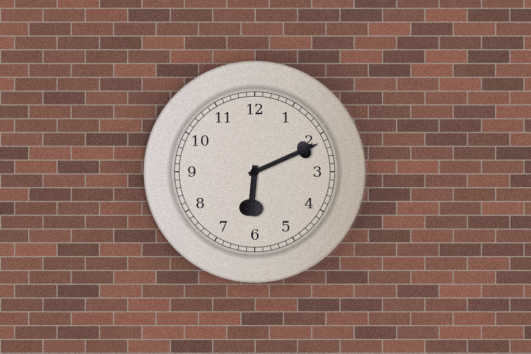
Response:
6h11
